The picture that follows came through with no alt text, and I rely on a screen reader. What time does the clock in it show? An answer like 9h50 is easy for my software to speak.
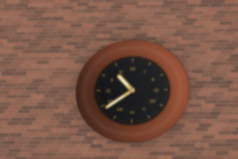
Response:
10h39
